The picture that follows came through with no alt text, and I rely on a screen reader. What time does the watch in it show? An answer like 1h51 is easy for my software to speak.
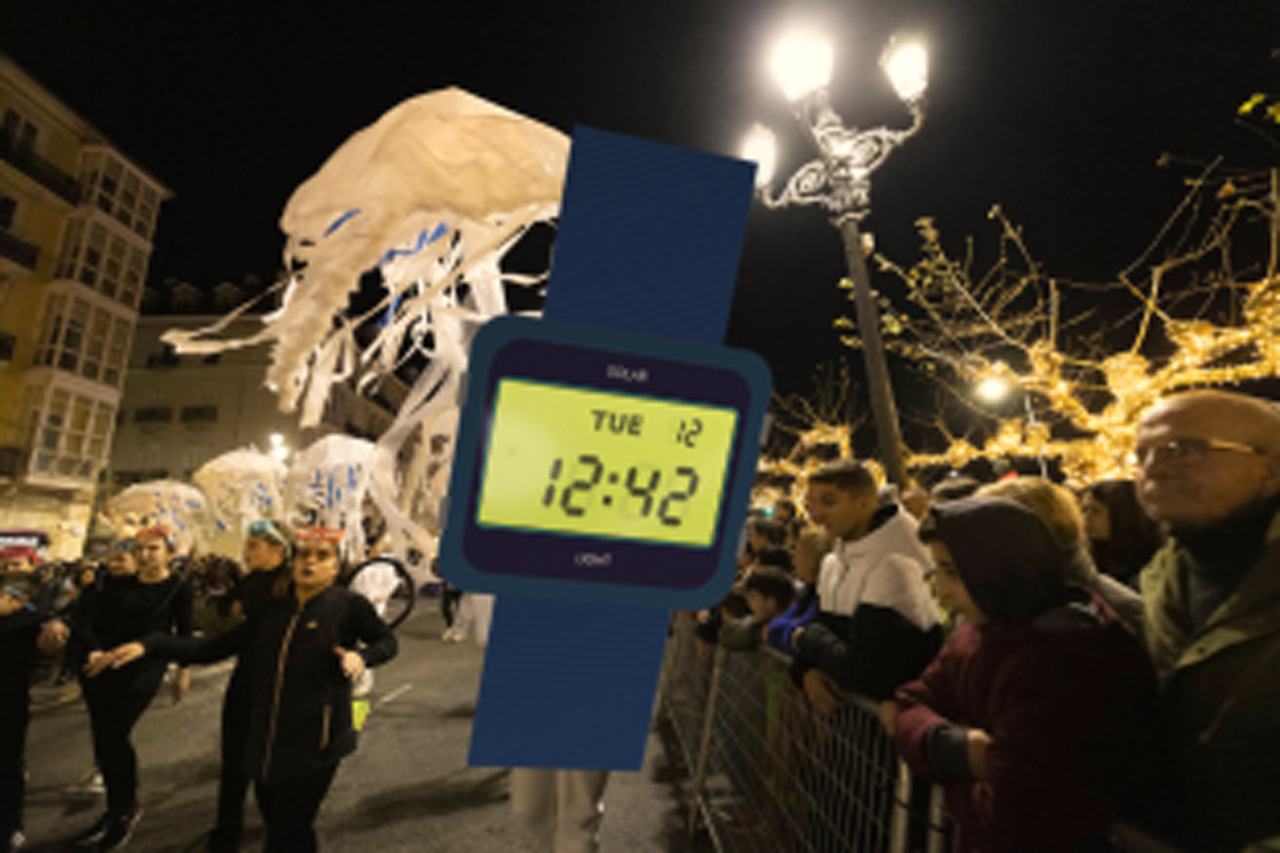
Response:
12h42
